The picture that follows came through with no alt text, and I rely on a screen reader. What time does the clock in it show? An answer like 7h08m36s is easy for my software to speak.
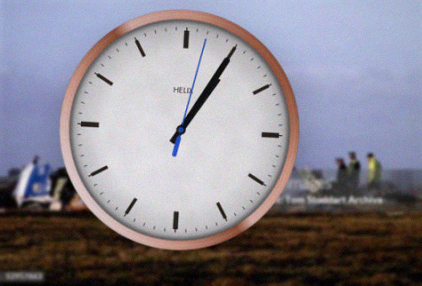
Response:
1h05m02s
